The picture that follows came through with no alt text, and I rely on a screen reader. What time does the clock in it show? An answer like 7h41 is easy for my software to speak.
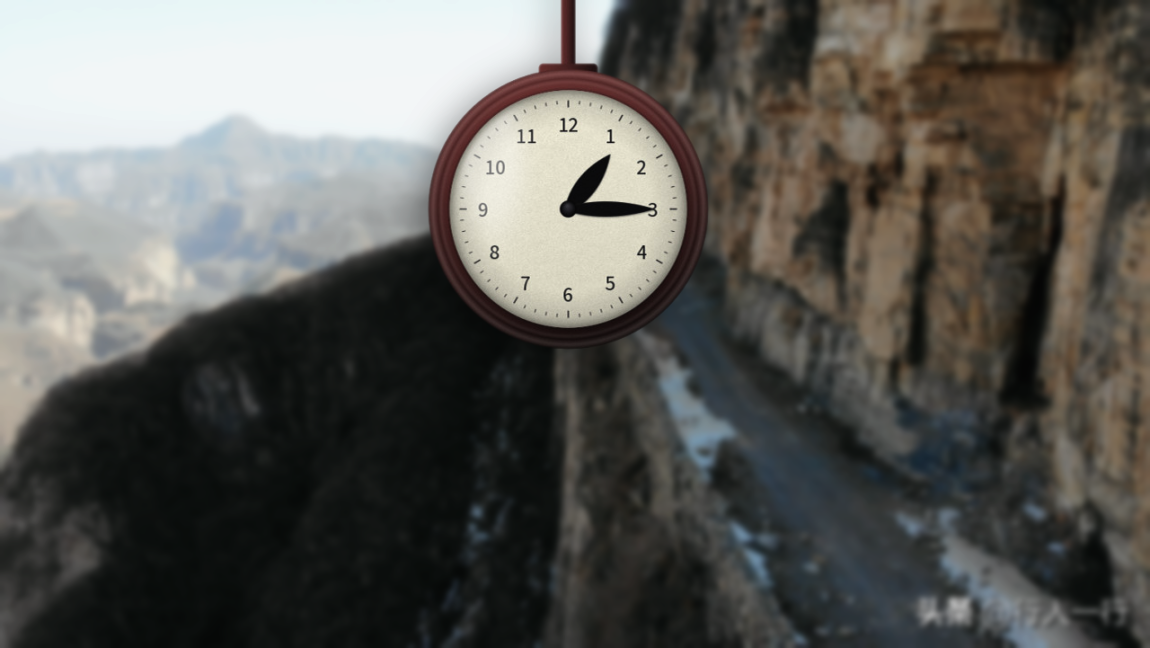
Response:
1h15
